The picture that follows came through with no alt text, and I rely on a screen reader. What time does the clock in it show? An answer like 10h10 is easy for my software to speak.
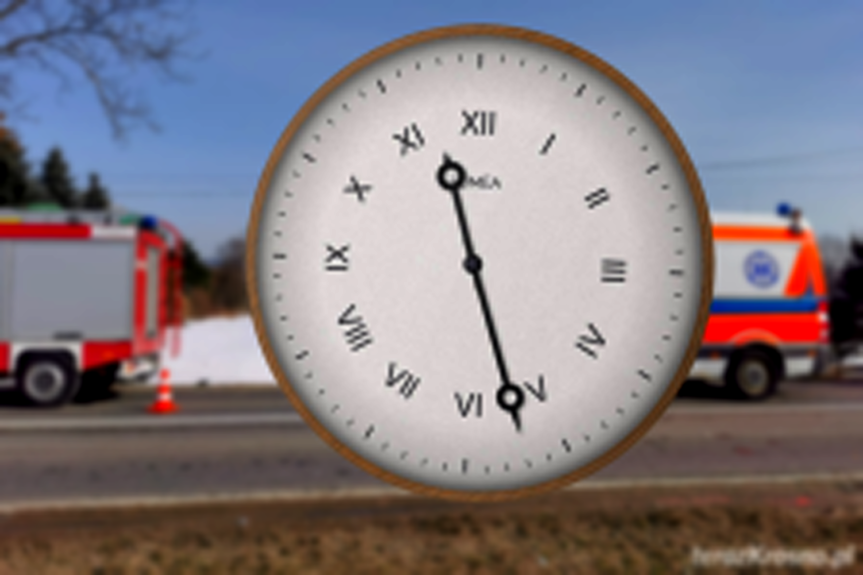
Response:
11h27
